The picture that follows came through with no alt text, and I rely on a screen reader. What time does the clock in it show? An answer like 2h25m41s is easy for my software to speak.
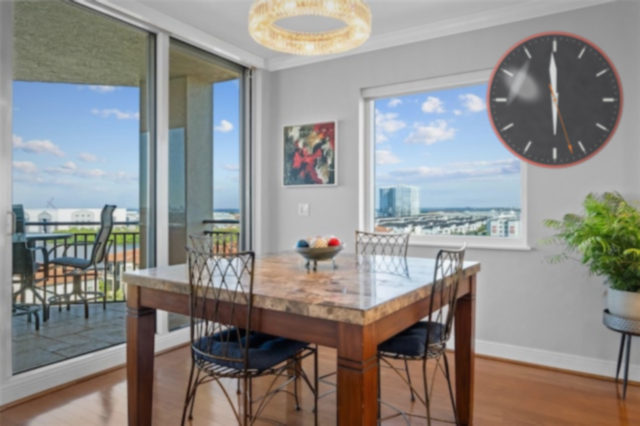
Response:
5h59m27s
